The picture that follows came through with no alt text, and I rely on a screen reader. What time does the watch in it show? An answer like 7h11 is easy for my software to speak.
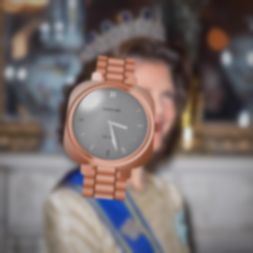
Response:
3h27
